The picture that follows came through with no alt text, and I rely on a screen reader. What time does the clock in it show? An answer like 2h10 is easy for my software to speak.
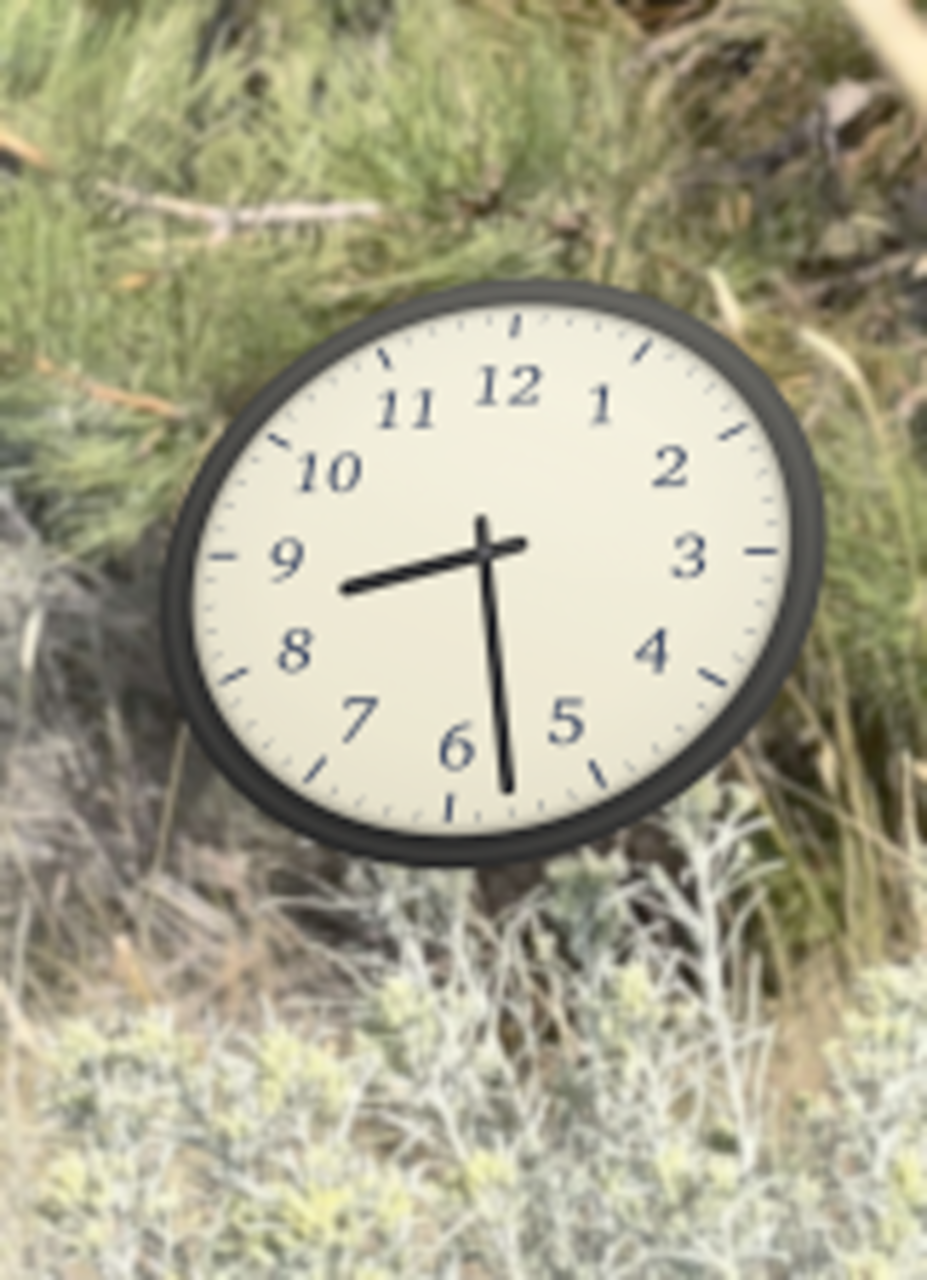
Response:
8h28
